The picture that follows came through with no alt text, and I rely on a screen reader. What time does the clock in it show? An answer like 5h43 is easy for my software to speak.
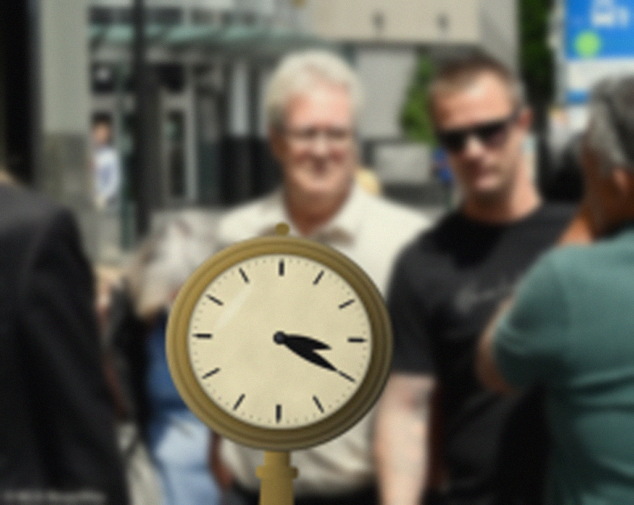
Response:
3h20
